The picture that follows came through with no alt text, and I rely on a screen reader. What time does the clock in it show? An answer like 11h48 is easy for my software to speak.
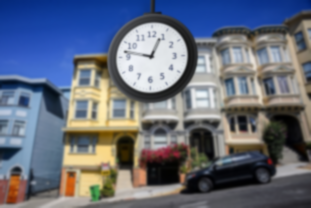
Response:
12h47
